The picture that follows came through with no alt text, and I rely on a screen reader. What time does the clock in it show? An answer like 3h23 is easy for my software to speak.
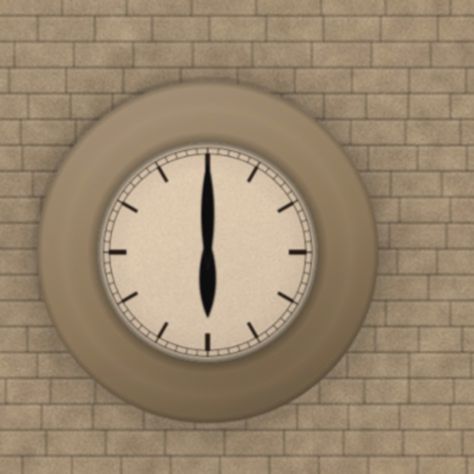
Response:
6h00
